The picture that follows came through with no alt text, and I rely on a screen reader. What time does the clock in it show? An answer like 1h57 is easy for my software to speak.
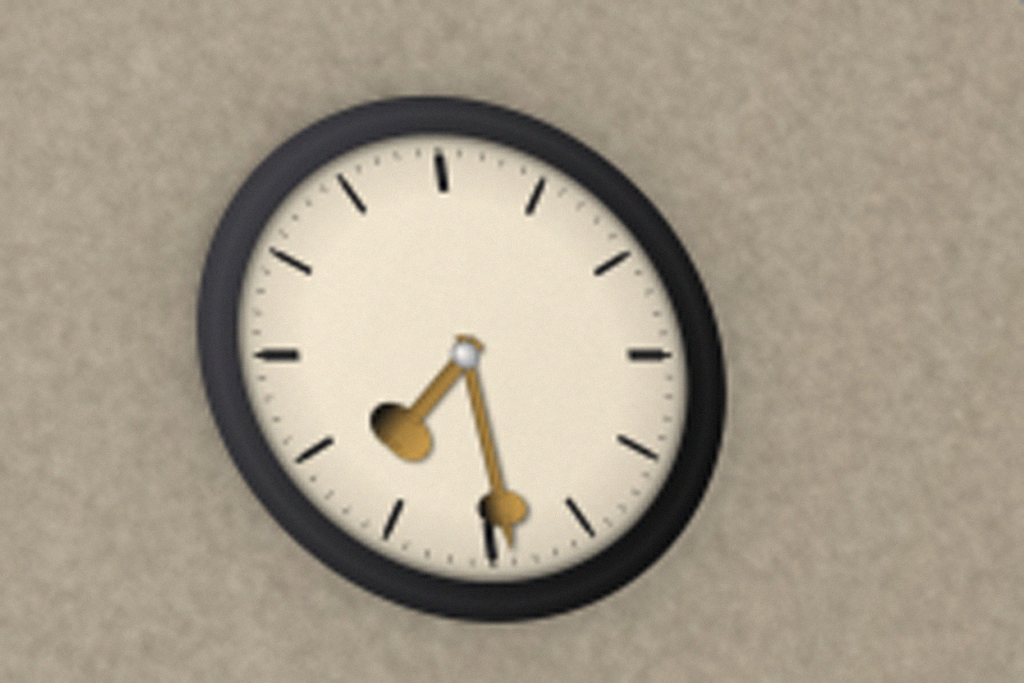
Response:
7h29
